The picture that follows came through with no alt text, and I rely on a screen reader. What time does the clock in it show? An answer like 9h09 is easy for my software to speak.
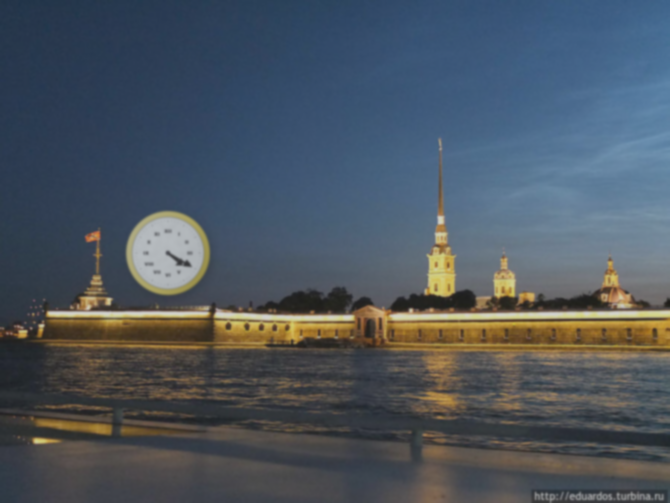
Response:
4h20
